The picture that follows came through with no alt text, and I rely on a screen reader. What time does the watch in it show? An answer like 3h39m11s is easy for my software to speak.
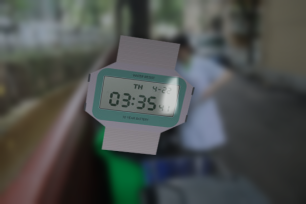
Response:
3h35m41s
